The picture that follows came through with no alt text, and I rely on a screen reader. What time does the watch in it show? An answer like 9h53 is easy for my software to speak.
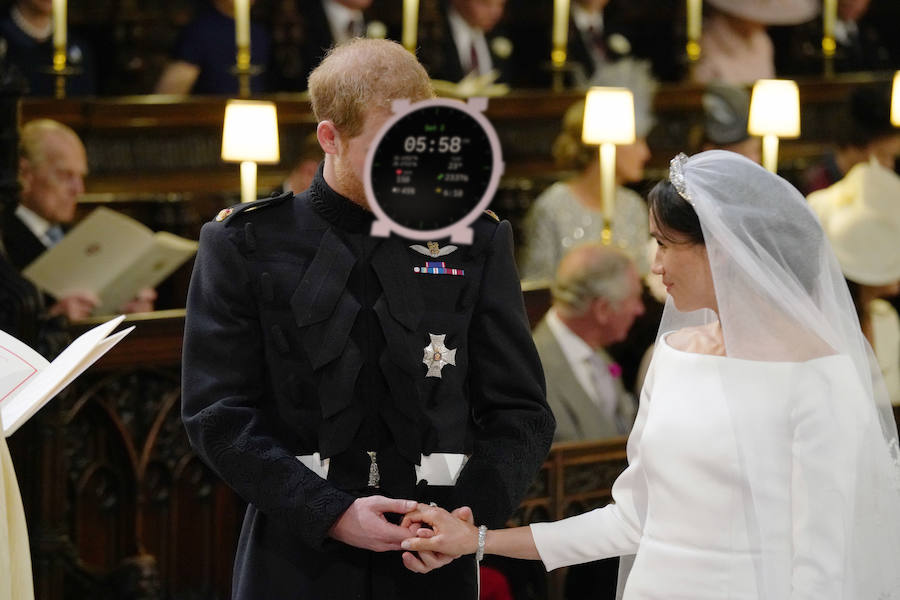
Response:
5h58
